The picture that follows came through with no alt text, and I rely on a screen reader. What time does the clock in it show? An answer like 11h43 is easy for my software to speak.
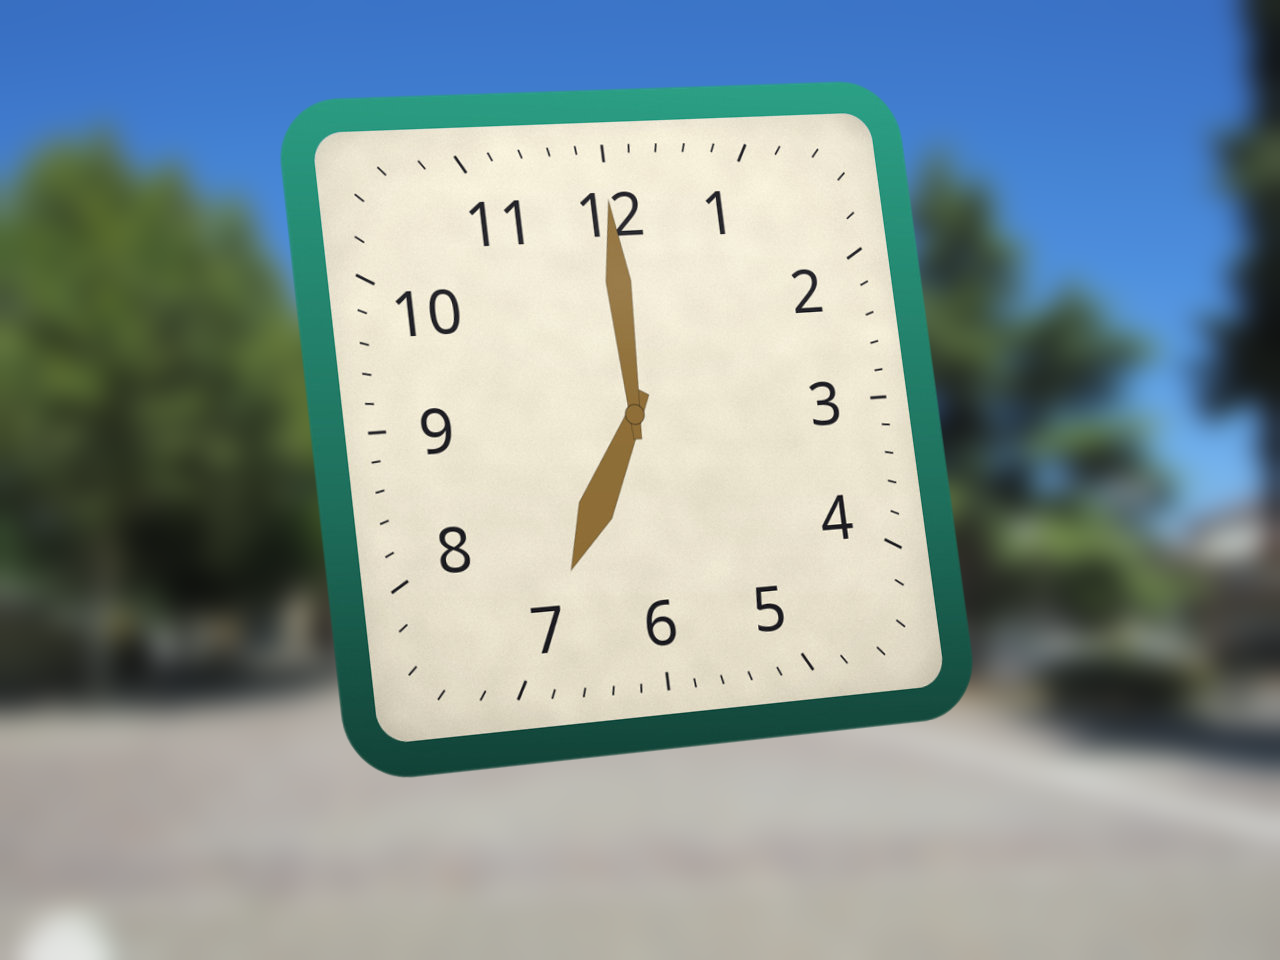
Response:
7h00
